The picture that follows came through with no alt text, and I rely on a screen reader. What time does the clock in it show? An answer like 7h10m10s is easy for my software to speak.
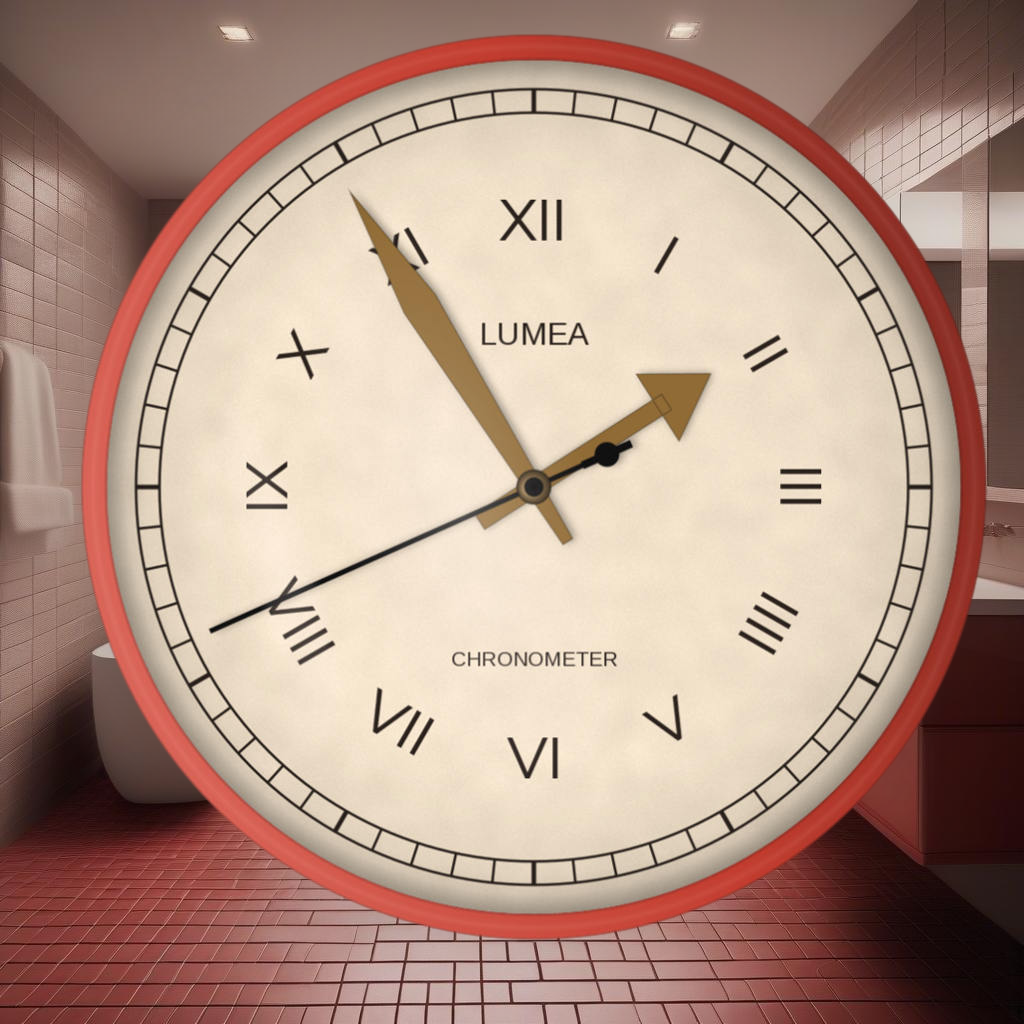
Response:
1h54m41s
